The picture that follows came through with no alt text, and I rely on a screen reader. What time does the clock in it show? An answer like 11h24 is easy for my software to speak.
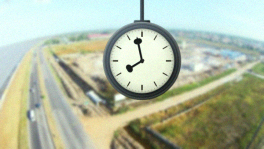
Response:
7h58
